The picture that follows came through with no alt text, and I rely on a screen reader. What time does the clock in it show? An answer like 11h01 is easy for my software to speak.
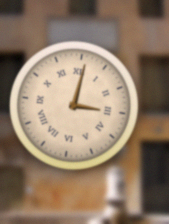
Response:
3h01
